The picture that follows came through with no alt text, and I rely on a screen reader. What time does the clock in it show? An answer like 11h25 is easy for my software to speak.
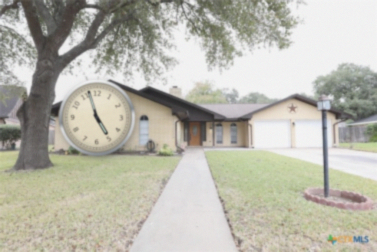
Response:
4h57
